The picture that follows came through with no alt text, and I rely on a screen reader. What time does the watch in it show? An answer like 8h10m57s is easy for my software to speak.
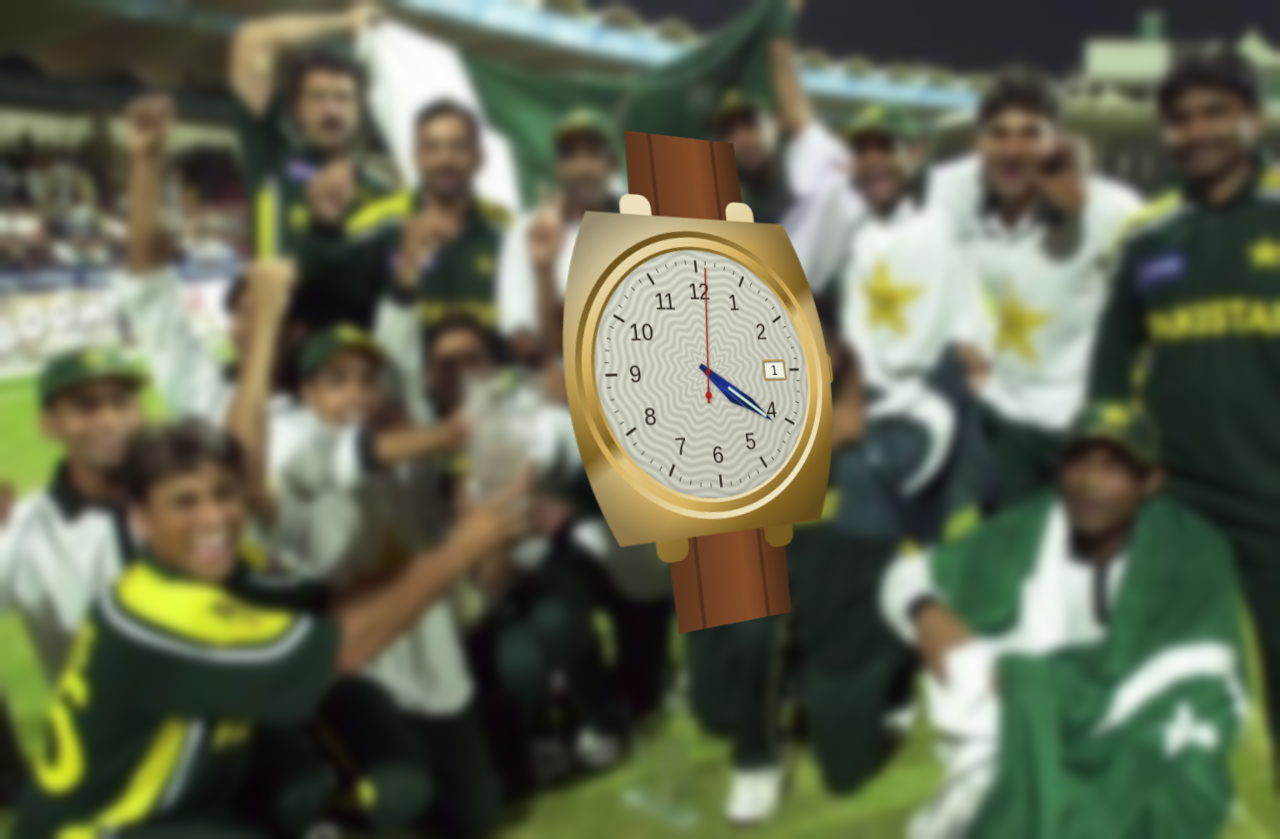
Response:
4h21m01s
